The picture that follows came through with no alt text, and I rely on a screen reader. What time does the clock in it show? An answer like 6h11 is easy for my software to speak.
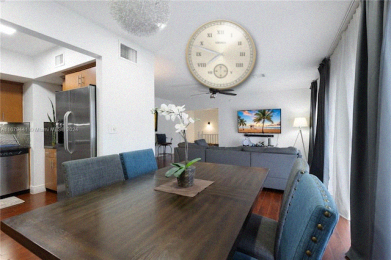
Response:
7h48
